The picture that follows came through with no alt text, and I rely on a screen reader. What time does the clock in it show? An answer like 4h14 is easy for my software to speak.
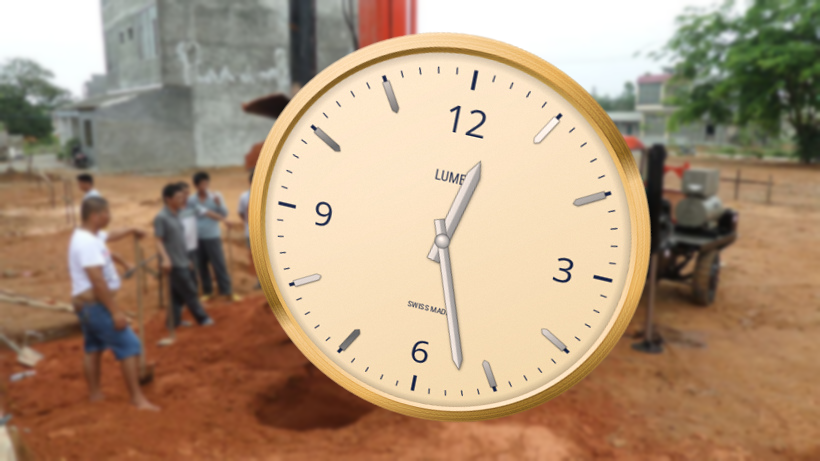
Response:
12h27
